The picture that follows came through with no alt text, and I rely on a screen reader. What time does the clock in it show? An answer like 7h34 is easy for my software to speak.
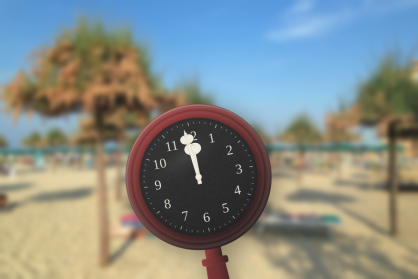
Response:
11h59
